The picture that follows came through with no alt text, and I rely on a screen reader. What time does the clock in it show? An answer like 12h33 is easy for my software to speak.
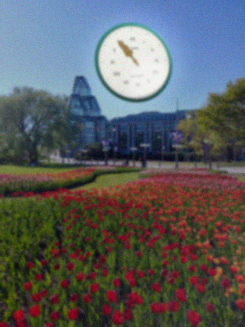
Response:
10h54
